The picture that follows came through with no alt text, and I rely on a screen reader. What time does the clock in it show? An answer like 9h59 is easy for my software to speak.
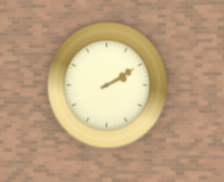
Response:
2h10
